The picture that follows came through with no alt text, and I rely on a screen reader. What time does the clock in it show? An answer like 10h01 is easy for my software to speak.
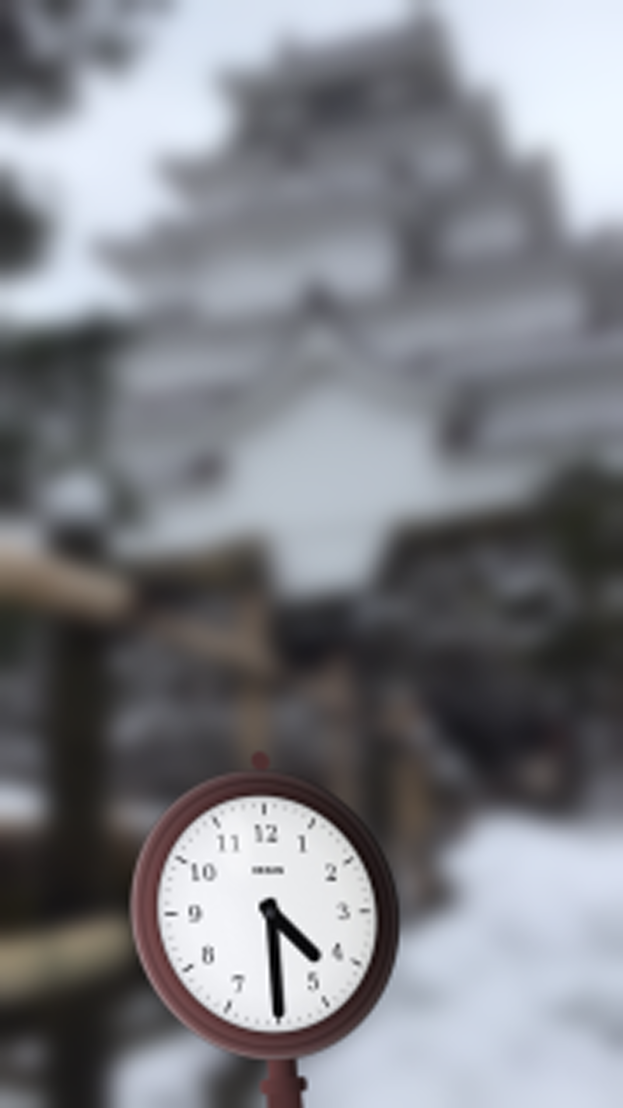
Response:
4h30
